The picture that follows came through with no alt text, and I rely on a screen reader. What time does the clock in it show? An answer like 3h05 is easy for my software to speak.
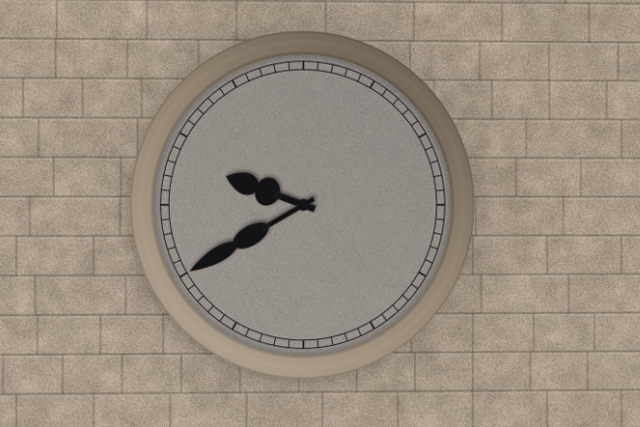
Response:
9h40
